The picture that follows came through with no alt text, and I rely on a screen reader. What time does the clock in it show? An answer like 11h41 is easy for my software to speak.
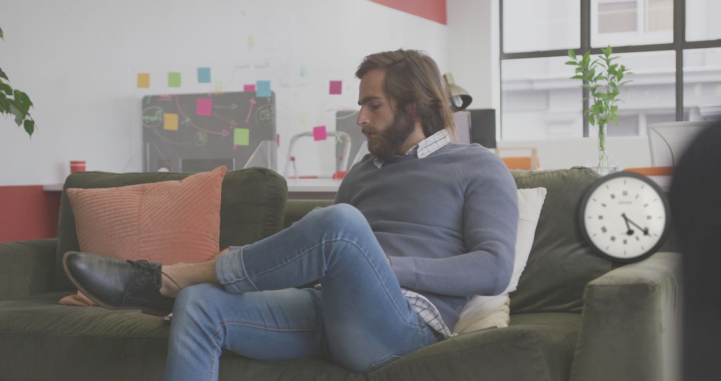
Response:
5h21
